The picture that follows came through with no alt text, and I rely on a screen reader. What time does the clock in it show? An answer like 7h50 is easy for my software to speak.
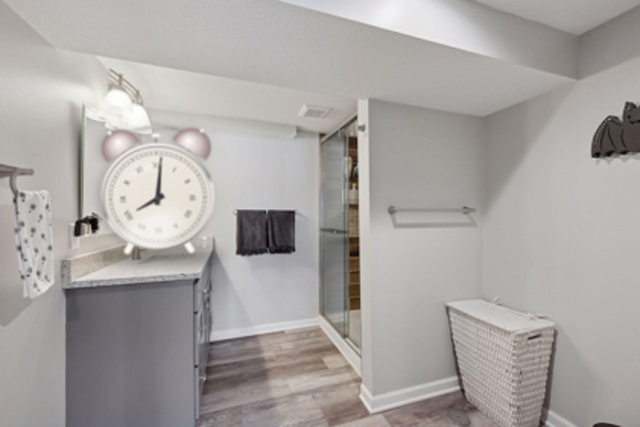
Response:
8h01
